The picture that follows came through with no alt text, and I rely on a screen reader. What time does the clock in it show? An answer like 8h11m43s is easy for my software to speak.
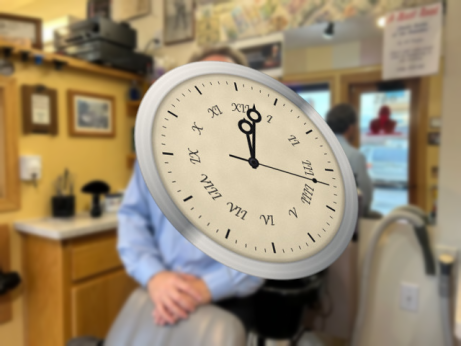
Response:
12h02m17s
